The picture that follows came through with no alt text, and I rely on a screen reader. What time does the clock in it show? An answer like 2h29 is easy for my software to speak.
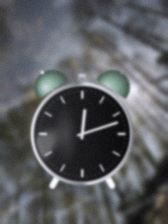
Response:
12h12
